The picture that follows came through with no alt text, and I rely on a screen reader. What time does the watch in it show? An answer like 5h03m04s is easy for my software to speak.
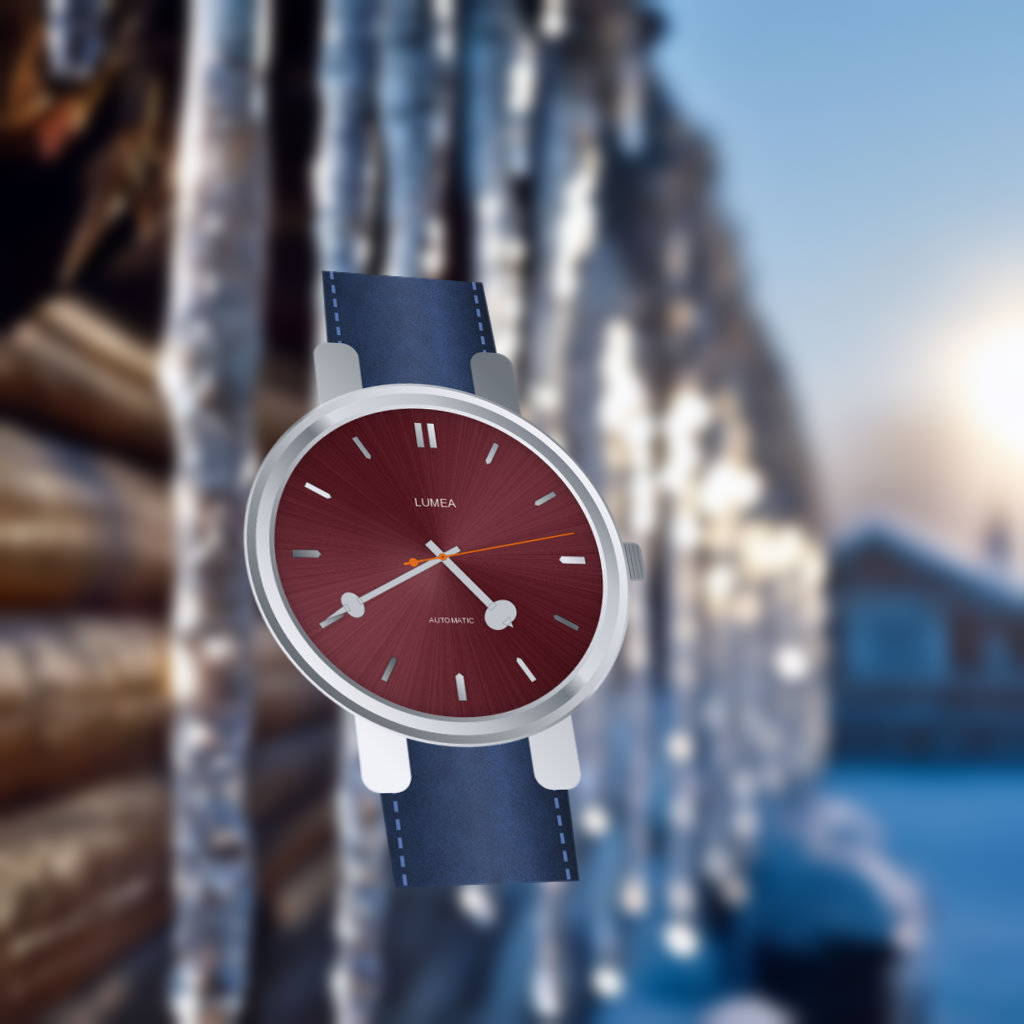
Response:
4h40m13s
